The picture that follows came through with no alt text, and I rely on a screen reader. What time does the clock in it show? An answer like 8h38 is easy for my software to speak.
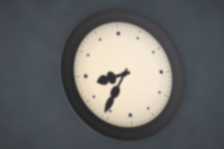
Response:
8h36
